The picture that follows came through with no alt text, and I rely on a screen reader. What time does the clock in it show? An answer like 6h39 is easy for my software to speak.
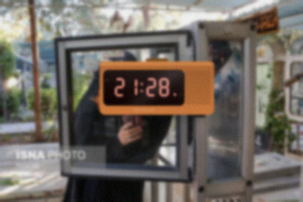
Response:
21h28
